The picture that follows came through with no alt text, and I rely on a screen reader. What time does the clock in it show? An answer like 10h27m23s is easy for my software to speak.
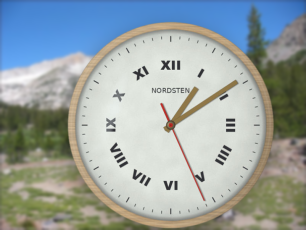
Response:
1h09m26s
